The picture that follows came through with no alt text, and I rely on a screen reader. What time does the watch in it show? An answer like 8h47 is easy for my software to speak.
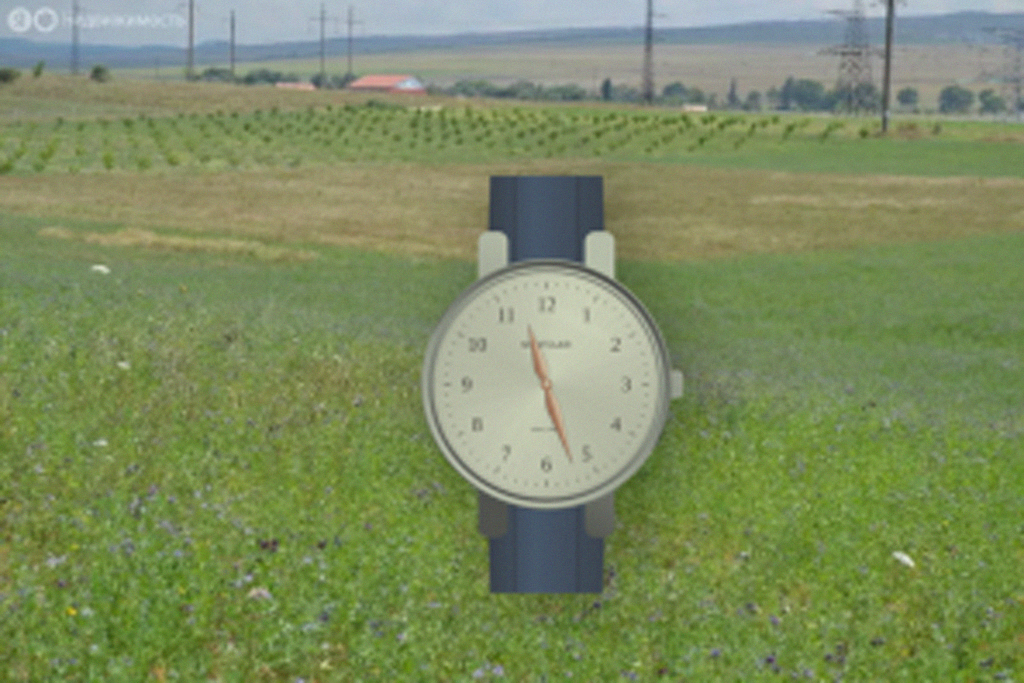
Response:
11h27
